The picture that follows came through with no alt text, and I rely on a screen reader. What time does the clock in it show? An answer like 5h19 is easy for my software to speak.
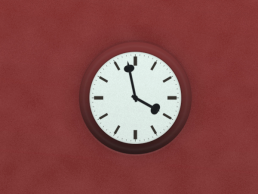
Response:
3h58
